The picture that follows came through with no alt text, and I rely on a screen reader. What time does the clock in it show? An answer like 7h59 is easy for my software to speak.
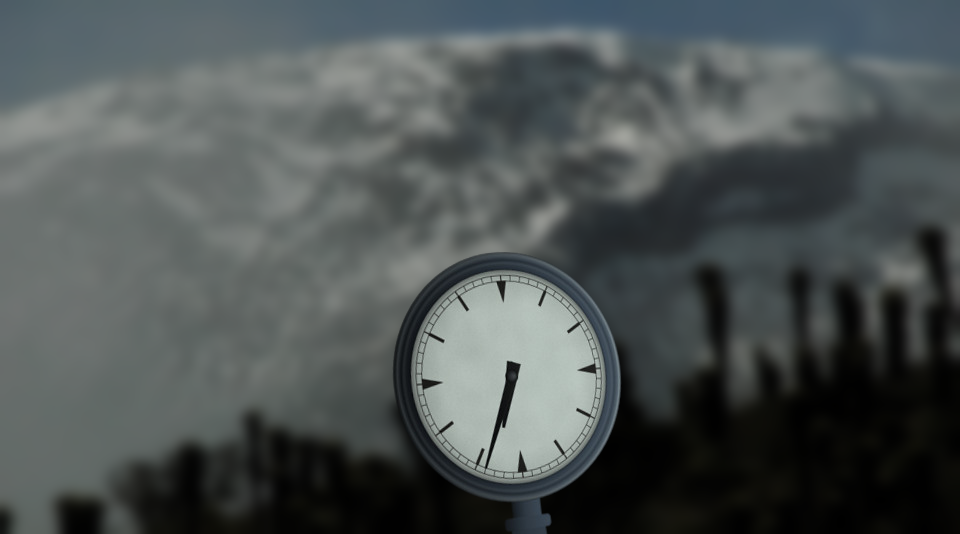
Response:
6h34
